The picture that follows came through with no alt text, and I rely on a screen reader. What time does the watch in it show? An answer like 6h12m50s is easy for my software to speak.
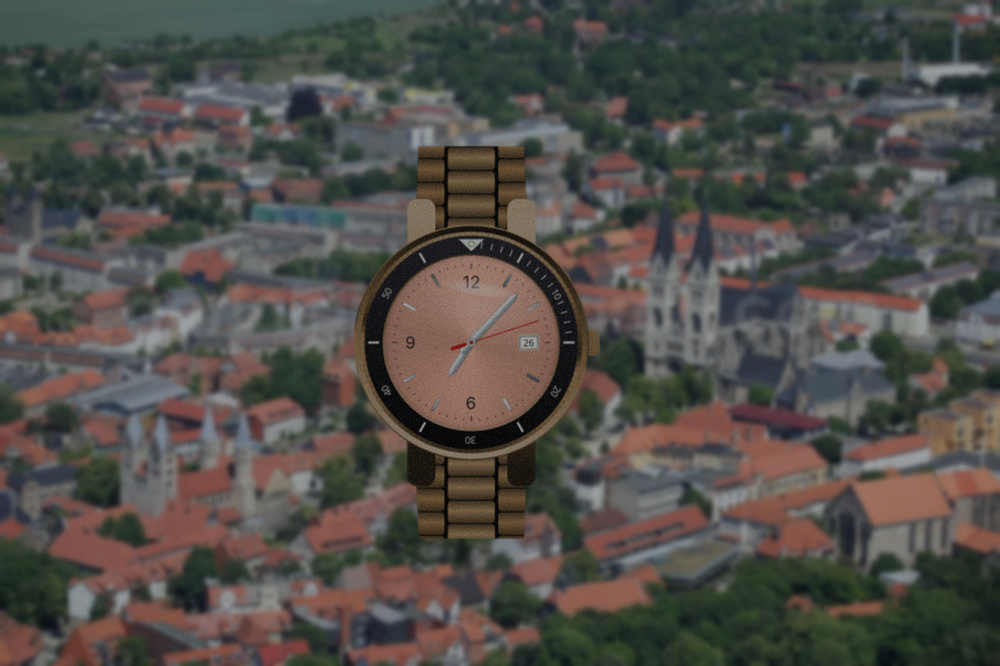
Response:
7h07m12s
